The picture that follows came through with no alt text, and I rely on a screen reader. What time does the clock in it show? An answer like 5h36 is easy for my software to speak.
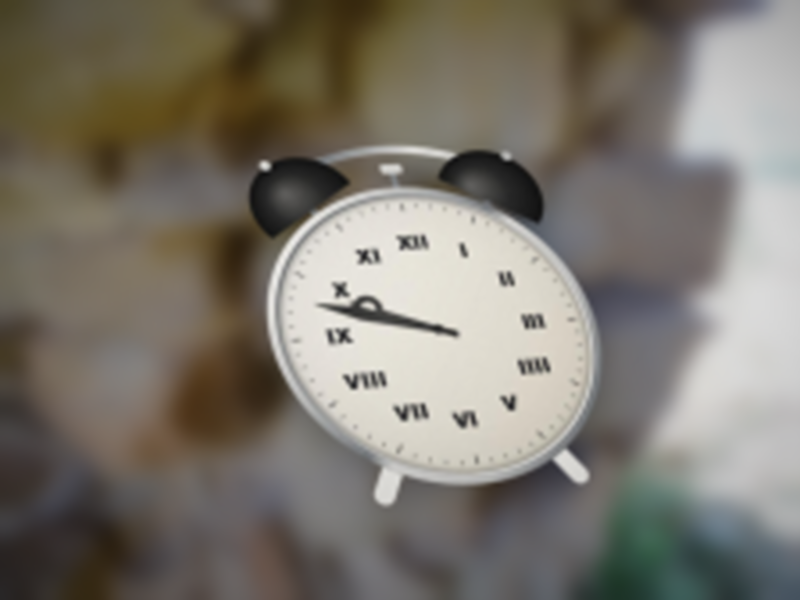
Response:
9h48
